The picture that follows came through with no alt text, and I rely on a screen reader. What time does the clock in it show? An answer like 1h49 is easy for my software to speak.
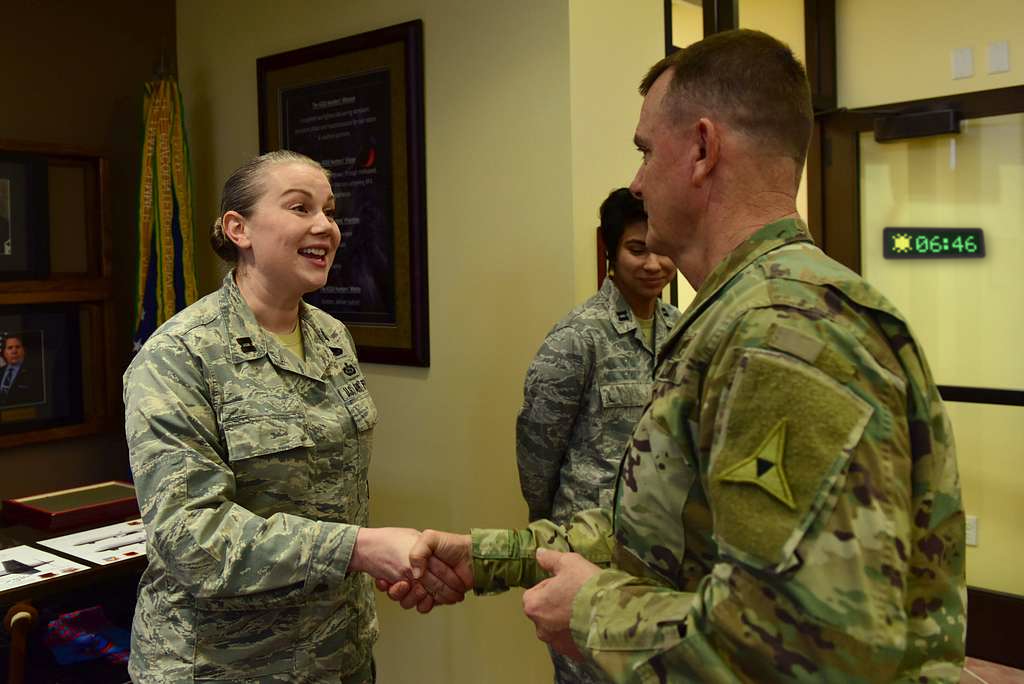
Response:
6h46
